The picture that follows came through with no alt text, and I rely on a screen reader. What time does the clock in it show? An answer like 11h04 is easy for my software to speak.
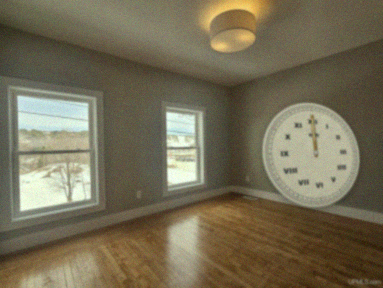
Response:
12h00
